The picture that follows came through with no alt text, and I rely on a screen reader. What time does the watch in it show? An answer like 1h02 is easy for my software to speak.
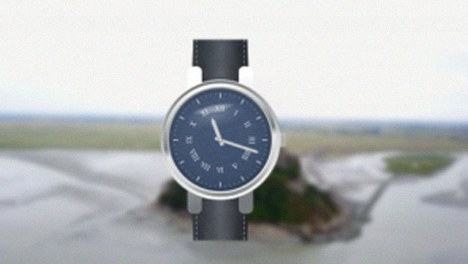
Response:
11h18
